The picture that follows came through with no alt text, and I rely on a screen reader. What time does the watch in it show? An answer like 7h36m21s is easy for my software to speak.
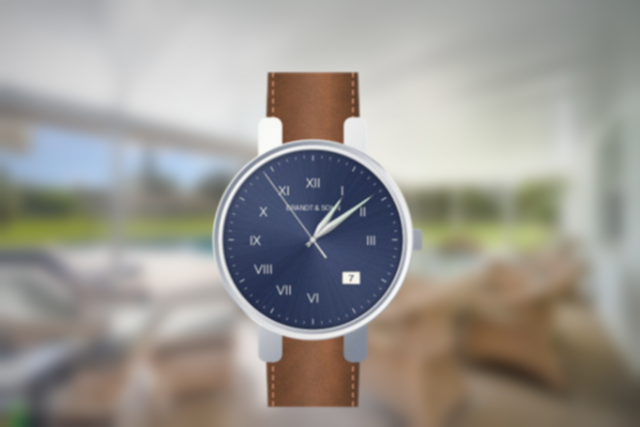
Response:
1h08m54s
